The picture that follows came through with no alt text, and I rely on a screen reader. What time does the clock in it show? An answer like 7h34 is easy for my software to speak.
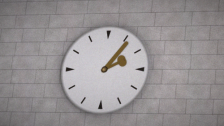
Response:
2h06
